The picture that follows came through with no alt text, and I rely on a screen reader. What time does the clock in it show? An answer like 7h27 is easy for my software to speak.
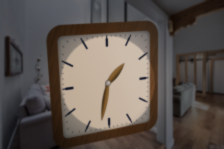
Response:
1h32
